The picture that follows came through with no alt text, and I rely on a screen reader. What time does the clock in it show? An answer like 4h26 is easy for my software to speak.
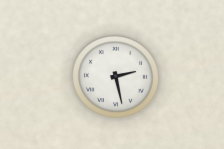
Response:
2h28
